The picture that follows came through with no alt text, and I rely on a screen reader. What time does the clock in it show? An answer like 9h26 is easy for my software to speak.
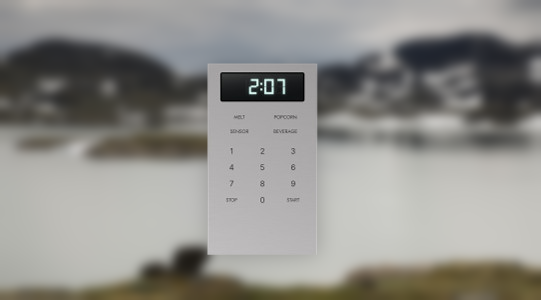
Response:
2h07
